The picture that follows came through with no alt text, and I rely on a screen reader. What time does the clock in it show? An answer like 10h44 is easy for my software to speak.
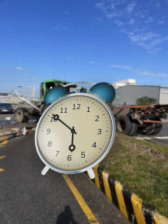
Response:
5h51
